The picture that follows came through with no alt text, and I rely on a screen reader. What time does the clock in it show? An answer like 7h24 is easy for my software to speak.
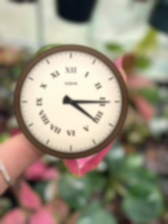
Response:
4h15
